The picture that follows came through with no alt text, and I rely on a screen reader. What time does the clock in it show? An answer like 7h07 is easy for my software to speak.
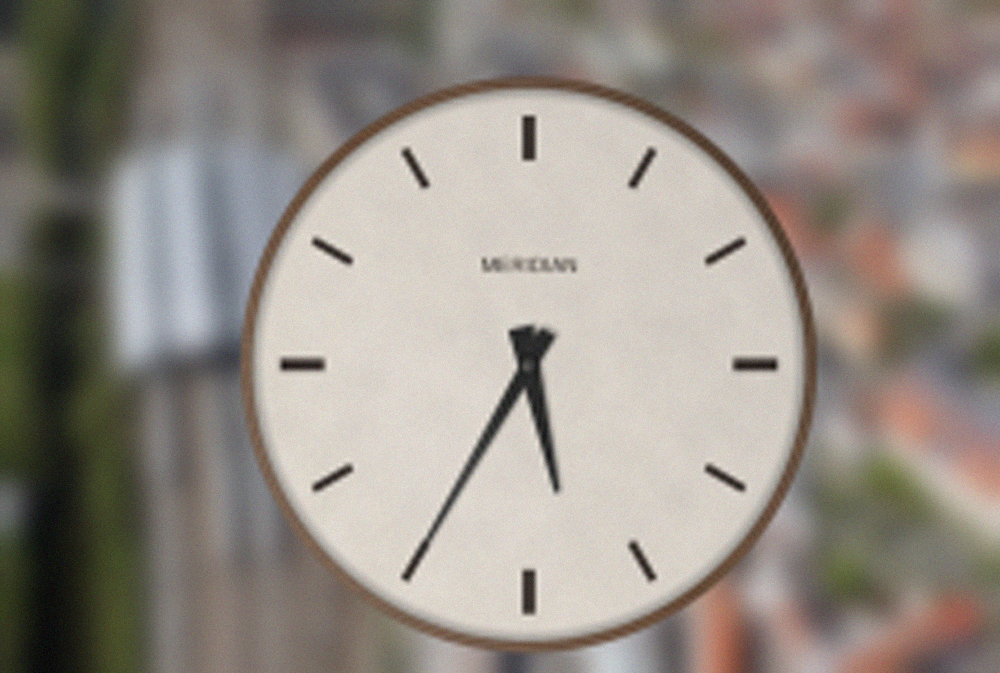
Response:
5h35
